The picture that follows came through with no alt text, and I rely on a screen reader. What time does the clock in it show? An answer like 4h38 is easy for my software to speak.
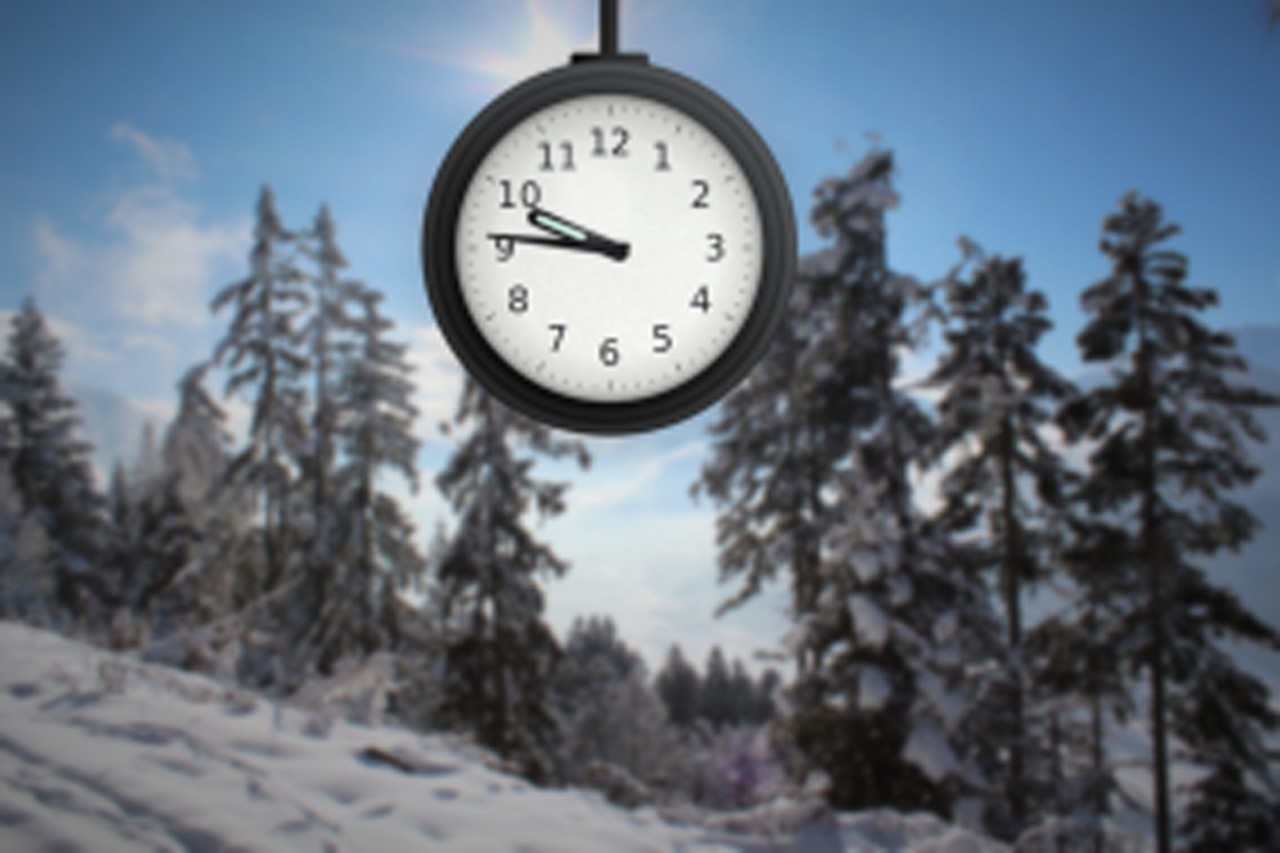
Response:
9h46
